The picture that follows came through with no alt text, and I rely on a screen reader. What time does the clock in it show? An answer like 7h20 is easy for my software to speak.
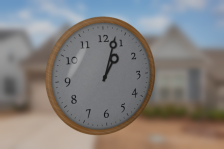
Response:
1h03
